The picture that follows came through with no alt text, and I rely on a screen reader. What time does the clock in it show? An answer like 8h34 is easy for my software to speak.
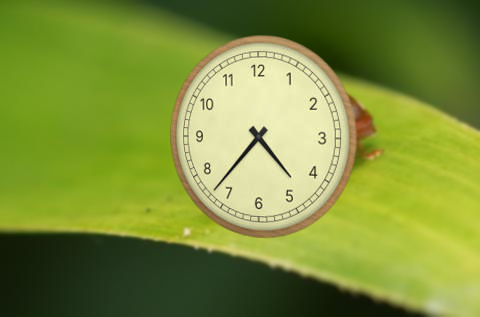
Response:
4h37
